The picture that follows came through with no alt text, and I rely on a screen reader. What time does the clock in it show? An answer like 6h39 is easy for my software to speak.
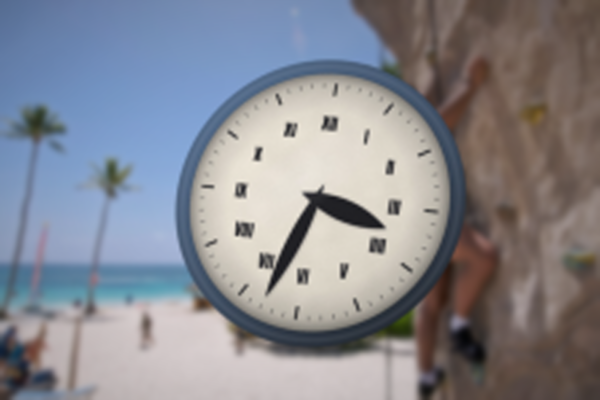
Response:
3h33
